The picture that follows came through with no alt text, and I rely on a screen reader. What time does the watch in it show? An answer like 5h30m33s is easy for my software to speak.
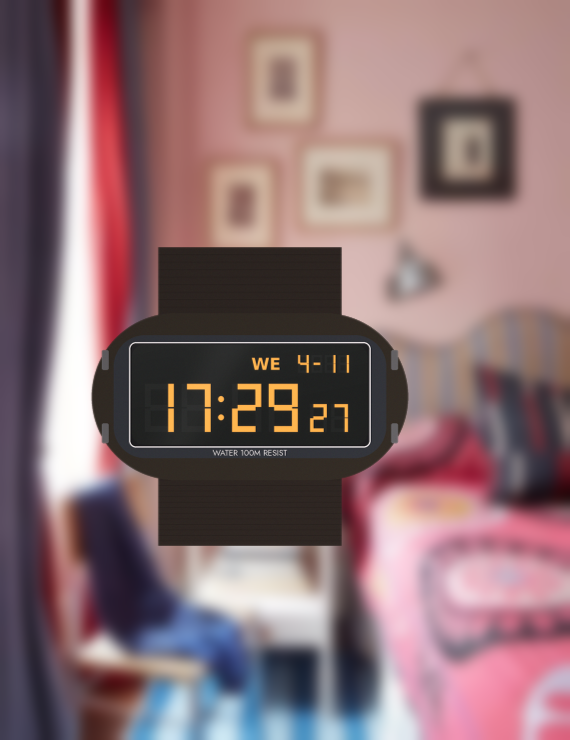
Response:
17h29m27s
